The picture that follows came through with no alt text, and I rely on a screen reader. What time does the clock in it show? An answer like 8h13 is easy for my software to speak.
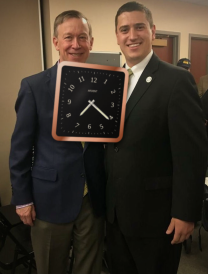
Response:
7h21
